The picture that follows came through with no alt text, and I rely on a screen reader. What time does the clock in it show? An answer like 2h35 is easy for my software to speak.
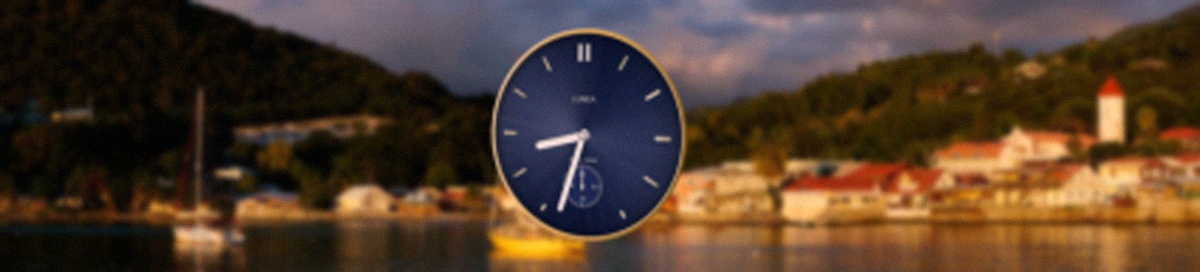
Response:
8h33
